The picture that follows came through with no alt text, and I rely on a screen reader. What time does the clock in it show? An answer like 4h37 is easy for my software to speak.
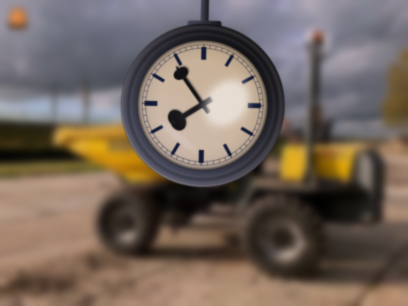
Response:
7h54
